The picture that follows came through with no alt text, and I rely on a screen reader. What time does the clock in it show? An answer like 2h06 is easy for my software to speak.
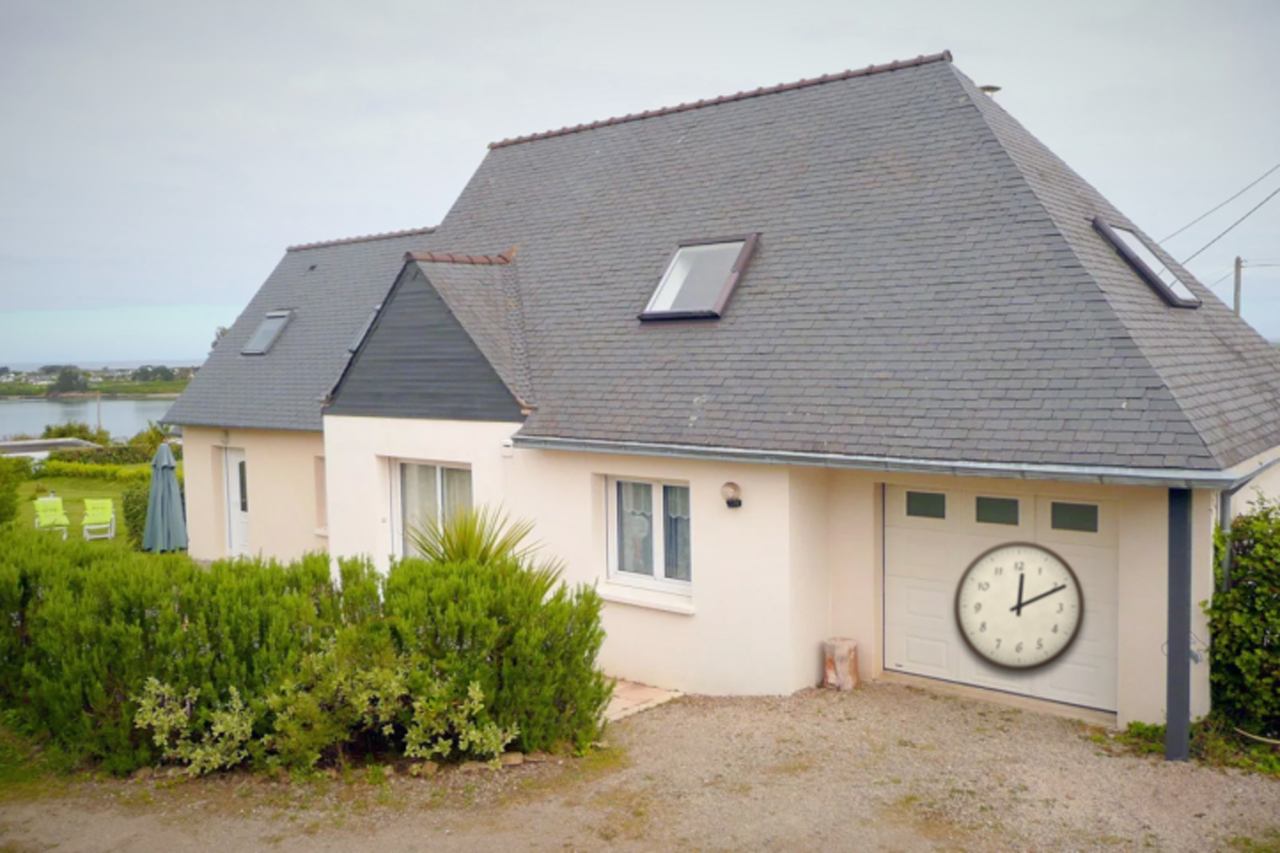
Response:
12h11
